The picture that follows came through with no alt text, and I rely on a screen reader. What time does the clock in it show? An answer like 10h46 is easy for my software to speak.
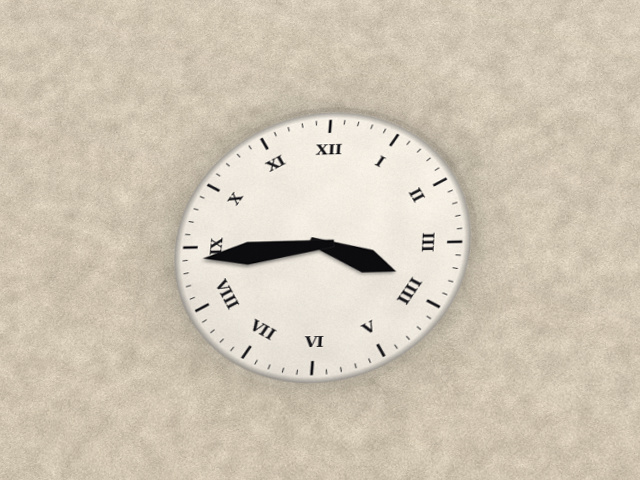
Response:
3h44
